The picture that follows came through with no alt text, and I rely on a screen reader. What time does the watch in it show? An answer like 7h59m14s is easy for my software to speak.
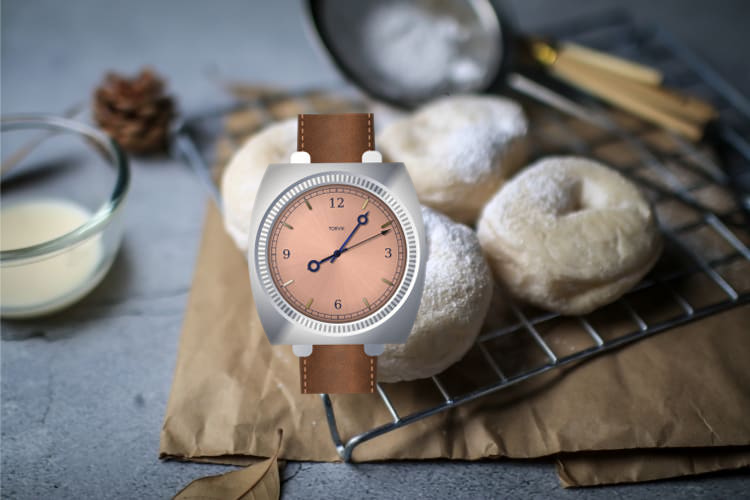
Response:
8h06m11s
